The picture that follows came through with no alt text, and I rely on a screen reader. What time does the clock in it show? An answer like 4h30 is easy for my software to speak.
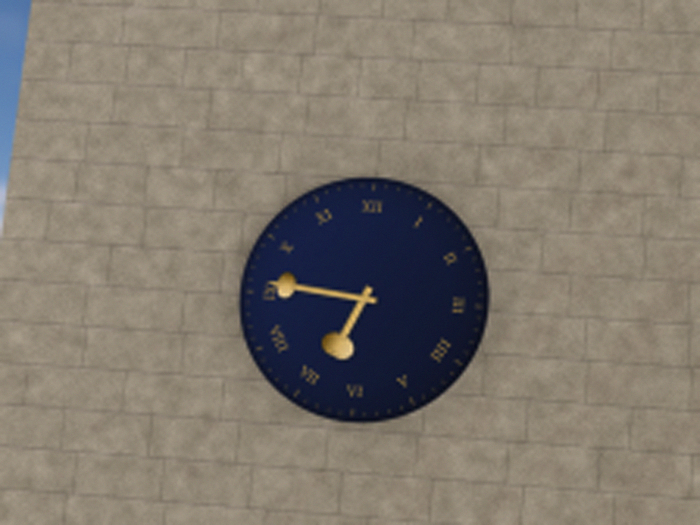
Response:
6h46
